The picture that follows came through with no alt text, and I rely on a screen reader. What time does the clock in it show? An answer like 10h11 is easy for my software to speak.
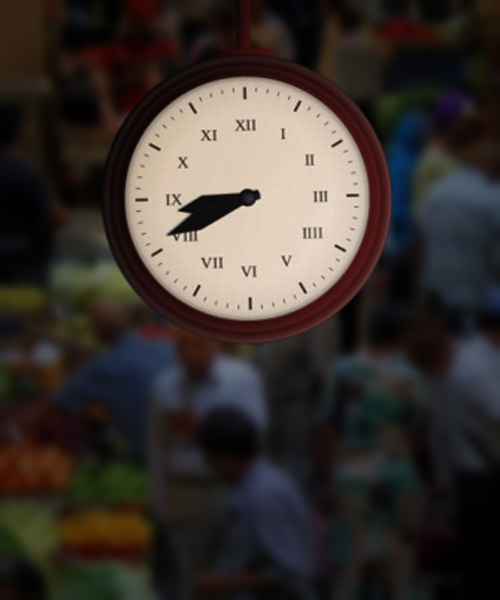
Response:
8h41
